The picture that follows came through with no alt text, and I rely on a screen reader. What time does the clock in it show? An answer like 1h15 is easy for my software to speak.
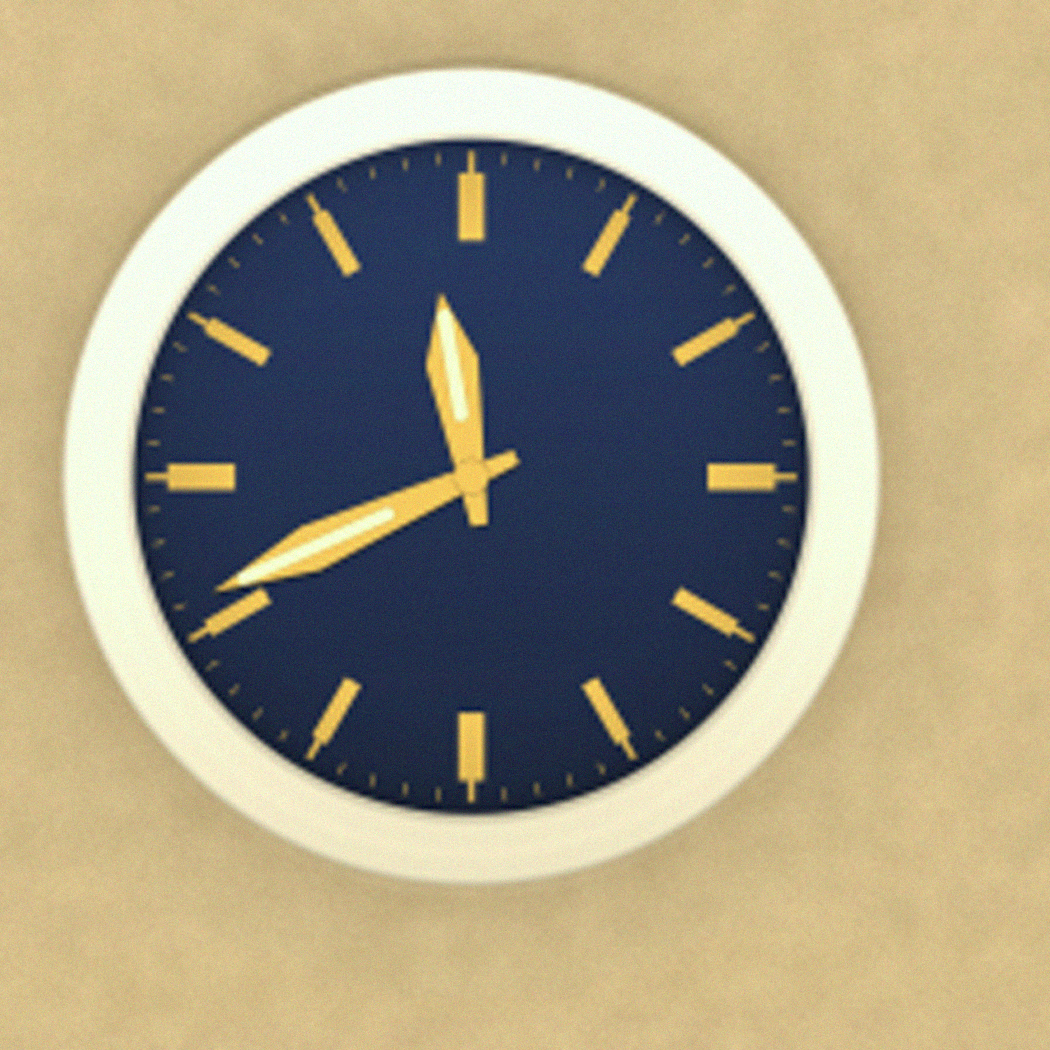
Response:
11h41
